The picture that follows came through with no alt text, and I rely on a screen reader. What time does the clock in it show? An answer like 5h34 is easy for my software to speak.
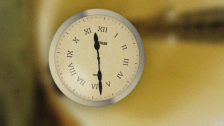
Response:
11h28
